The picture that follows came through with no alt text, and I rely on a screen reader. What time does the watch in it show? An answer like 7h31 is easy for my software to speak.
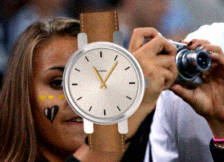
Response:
11h06
